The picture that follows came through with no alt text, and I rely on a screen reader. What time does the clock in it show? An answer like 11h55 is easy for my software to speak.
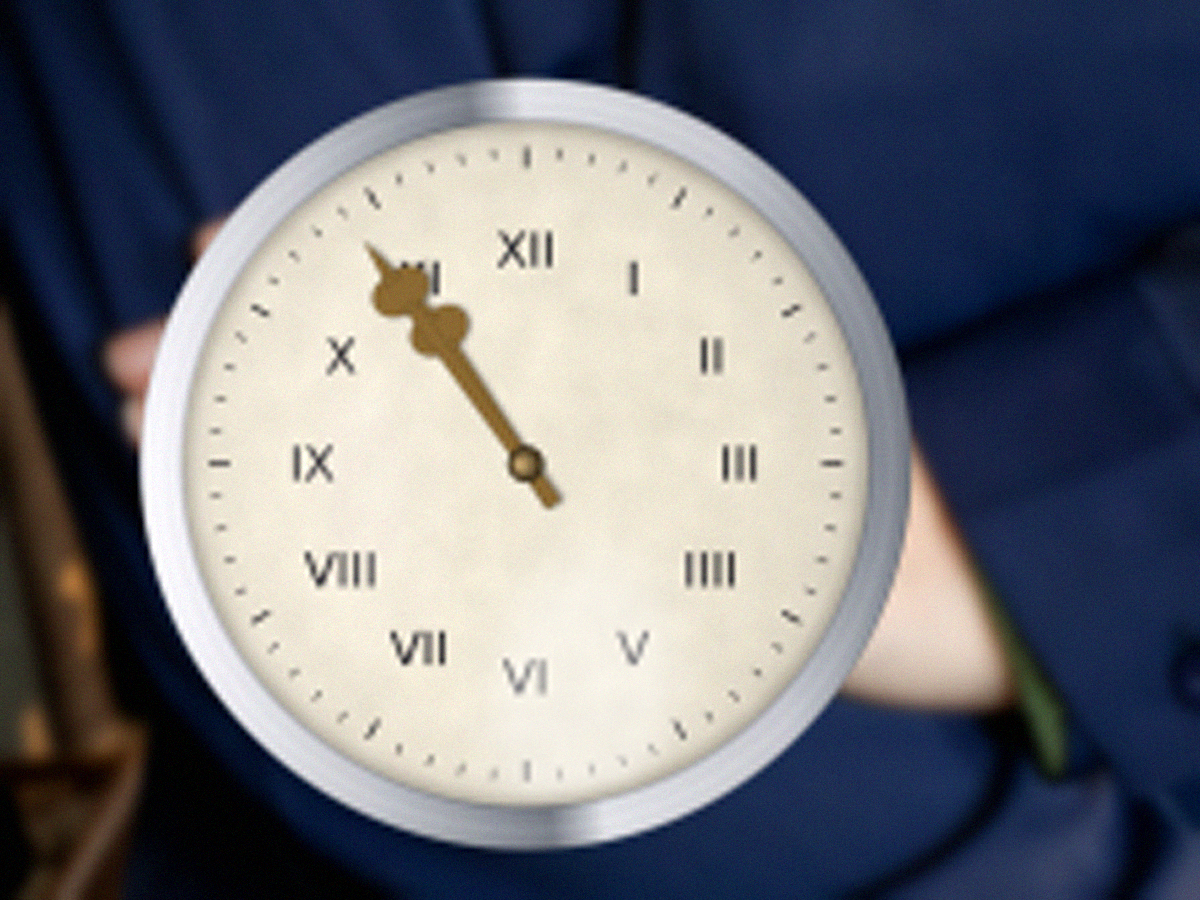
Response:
10h54
